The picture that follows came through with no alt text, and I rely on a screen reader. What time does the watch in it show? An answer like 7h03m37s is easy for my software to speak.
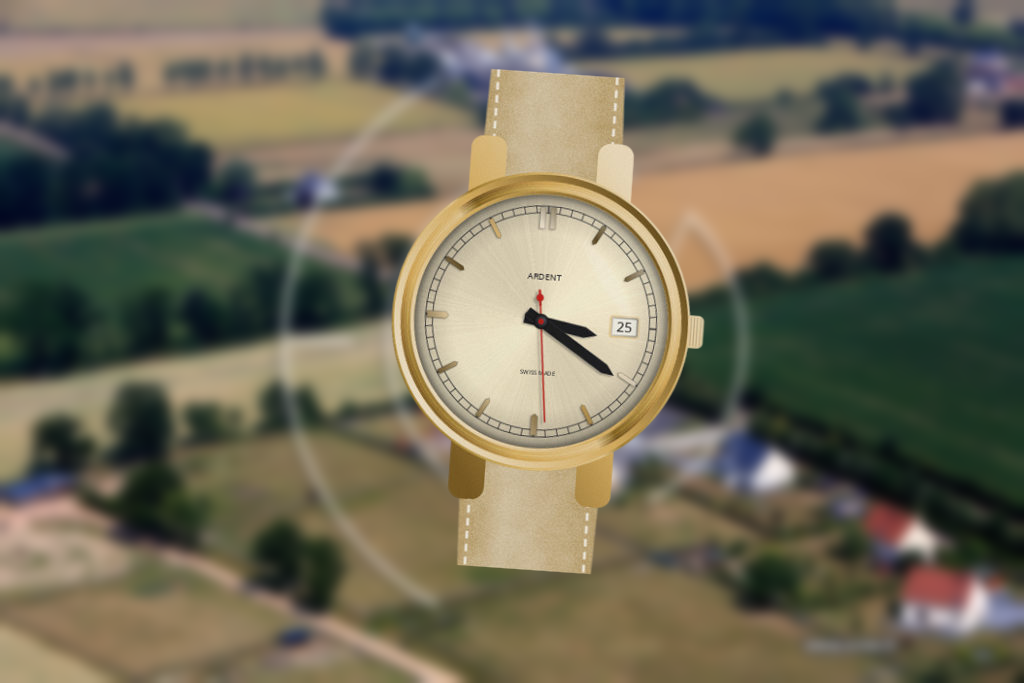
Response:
3h20m29s
